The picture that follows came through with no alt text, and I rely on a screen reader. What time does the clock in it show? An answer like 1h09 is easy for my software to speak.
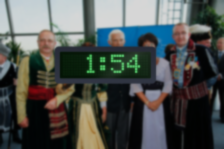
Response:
1h54
